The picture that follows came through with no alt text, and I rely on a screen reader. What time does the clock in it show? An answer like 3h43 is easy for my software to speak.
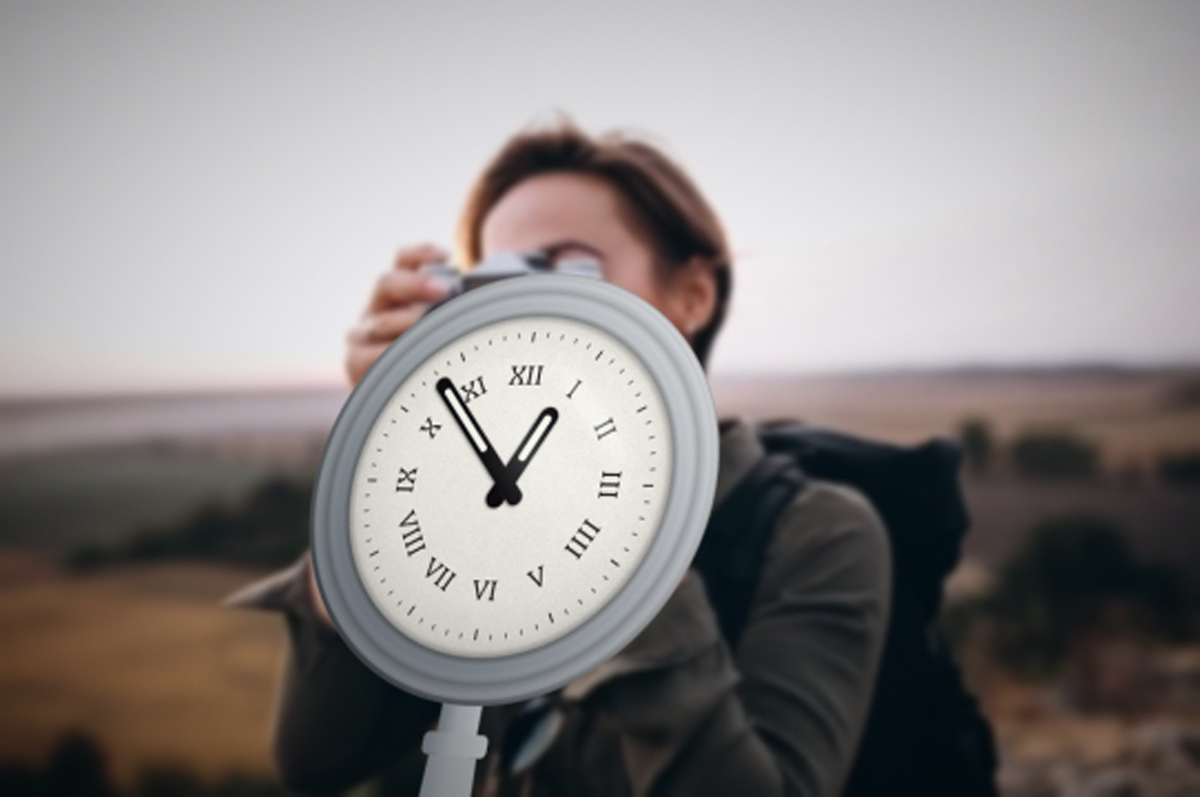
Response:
12h53
